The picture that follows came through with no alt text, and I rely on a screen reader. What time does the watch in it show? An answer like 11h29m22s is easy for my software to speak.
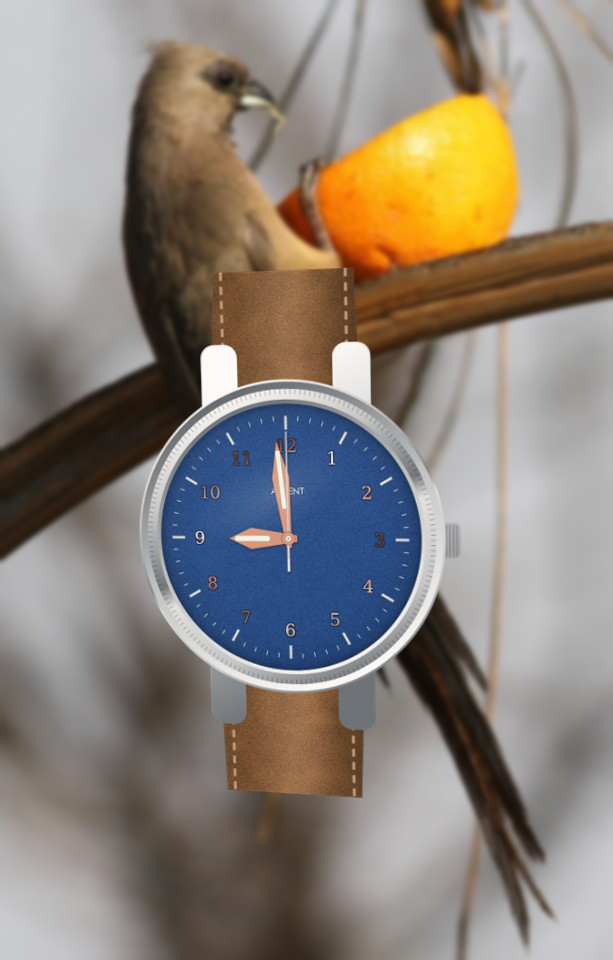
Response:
8h59m00s
